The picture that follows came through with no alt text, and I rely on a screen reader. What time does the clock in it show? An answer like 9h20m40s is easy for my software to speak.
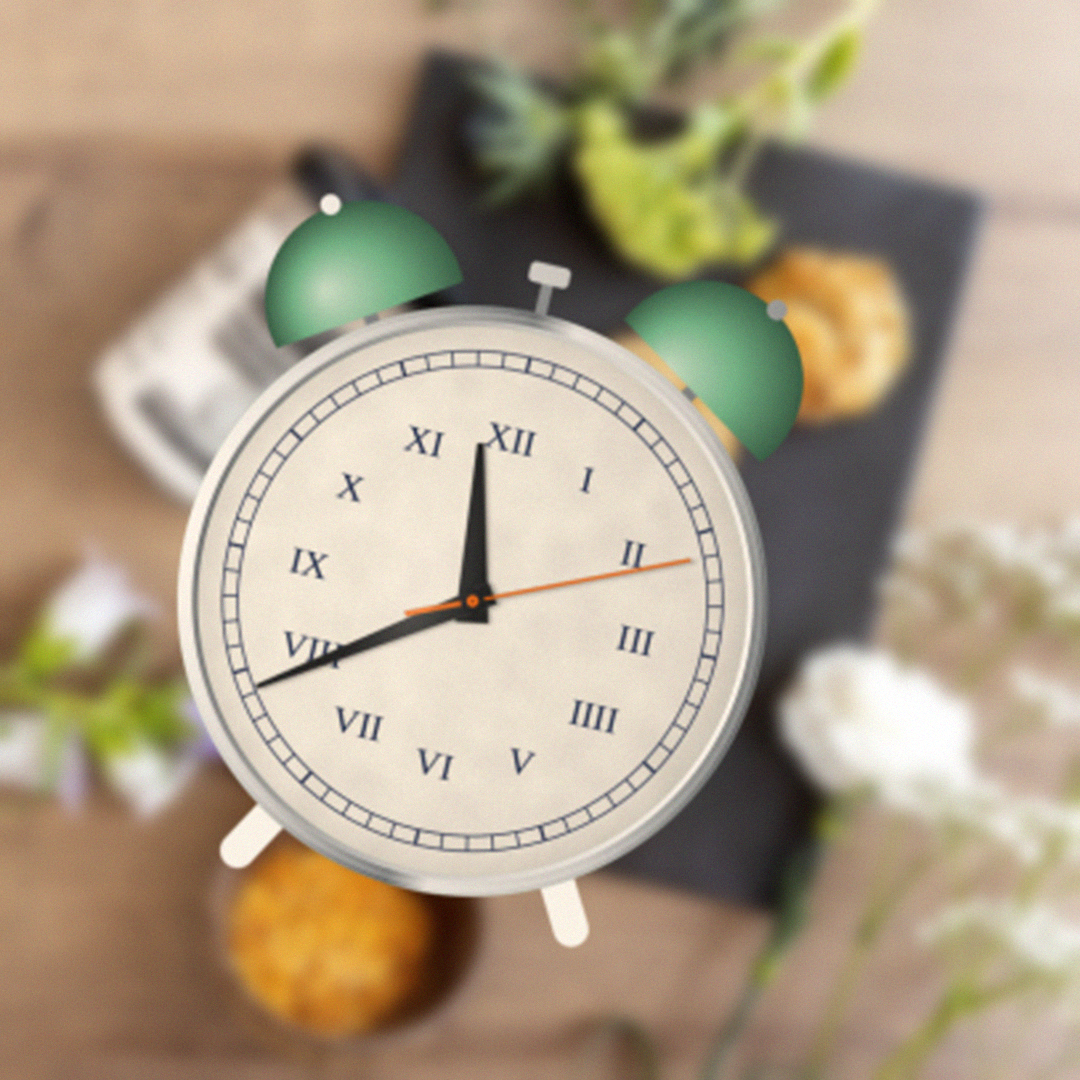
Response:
11h39m11s
